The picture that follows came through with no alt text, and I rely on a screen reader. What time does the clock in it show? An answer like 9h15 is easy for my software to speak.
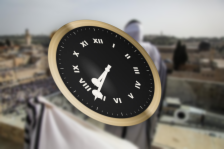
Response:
7h36
